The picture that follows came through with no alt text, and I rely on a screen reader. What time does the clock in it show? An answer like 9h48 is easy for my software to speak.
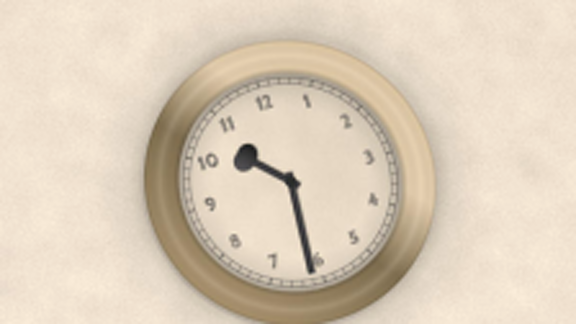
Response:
10h31
